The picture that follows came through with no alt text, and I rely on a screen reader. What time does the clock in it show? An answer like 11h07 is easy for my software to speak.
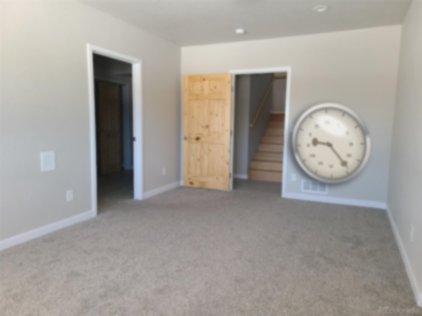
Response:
9h24
